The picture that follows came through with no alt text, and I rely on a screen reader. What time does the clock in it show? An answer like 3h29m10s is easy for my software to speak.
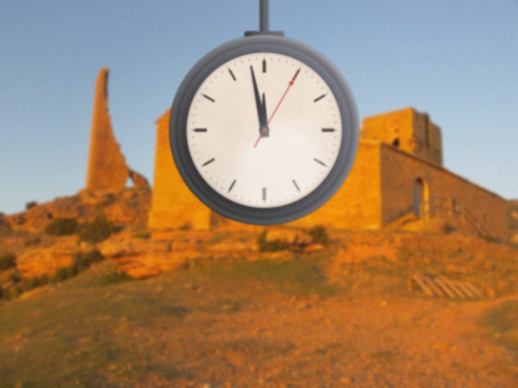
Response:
11h58m05s
